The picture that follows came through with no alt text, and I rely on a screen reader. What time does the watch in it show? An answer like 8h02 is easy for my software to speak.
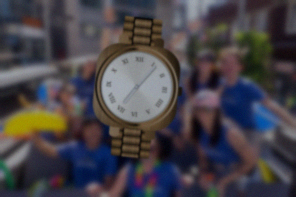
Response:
7h06
